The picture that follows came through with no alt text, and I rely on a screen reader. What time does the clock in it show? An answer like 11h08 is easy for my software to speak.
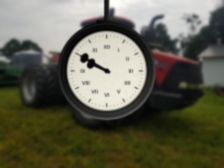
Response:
9h50
